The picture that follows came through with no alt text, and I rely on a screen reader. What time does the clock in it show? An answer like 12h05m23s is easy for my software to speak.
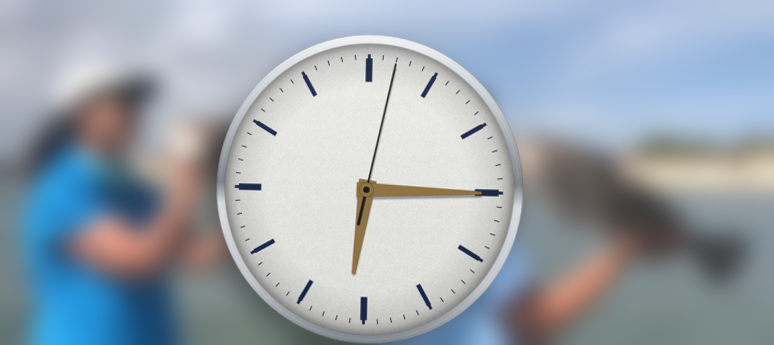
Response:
6h15m02s
